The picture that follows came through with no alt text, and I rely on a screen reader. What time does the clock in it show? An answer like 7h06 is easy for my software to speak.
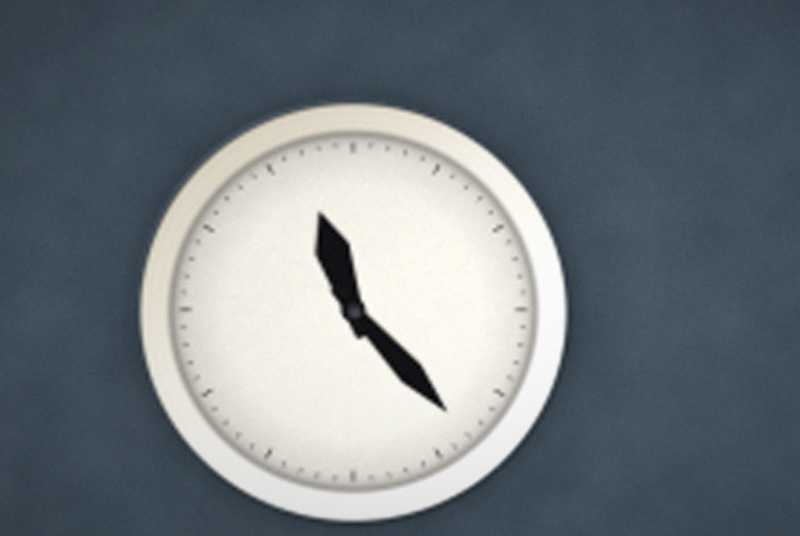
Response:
11h23
